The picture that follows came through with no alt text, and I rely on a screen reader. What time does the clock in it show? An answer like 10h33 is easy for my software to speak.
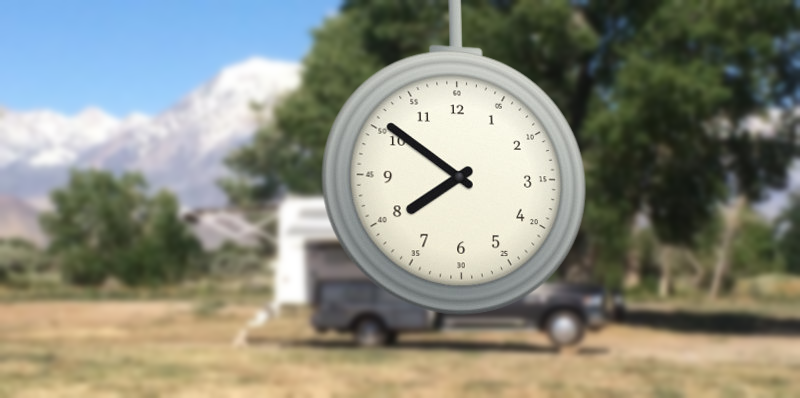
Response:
7h51
